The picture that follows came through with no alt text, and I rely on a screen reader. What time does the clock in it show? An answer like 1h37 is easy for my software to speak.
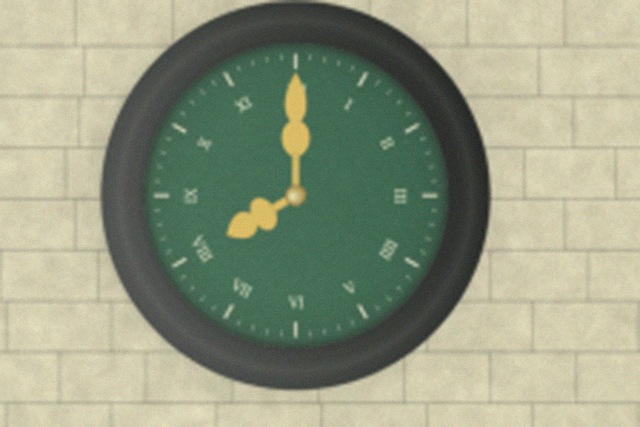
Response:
8h00
